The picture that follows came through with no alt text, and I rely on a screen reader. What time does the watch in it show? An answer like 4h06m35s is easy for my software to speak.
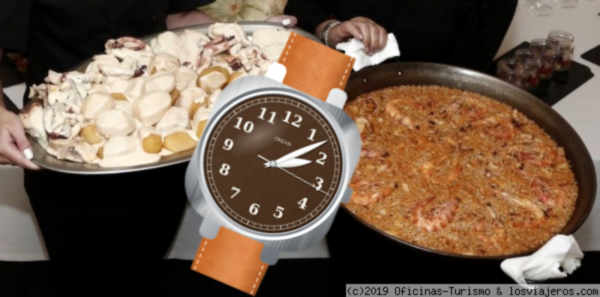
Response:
2h07m16s
